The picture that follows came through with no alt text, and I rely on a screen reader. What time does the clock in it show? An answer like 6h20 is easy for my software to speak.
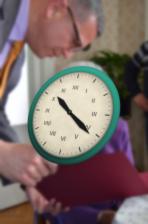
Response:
10h21
